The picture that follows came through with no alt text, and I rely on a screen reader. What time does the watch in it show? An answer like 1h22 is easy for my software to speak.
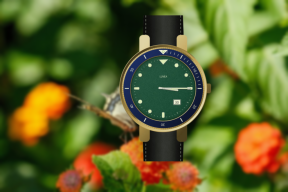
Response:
3h15
